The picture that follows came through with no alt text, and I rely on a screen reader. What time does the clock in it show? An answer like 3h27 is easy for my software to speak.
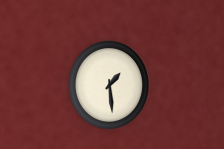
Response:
1h29
